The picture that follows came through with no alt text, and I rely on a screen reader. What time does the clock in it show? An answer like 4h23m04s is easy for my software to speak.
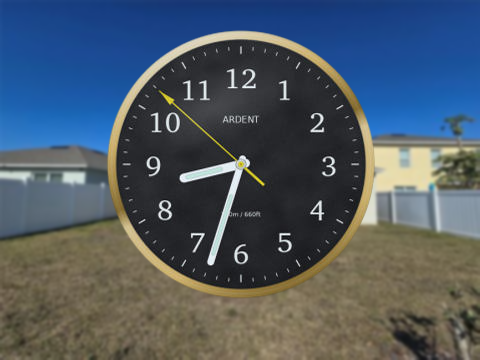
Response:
8h32m52s
